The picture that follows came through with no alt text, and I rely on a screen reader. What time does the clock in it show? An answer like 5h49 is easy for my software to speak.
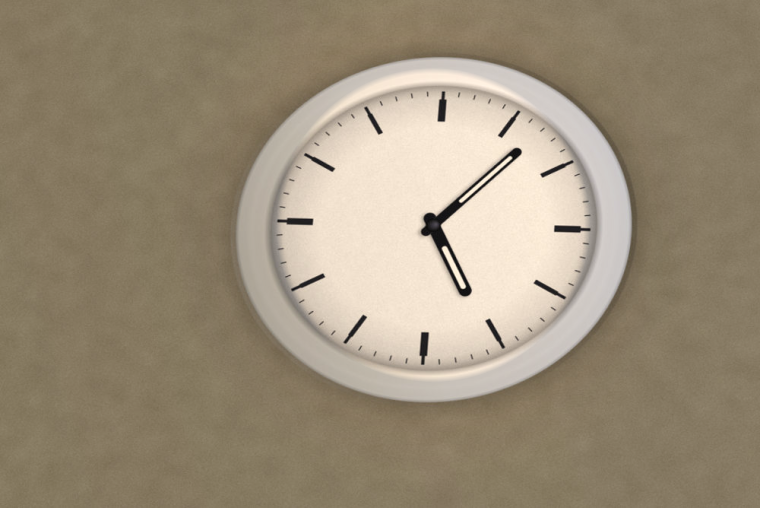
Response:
5h07
